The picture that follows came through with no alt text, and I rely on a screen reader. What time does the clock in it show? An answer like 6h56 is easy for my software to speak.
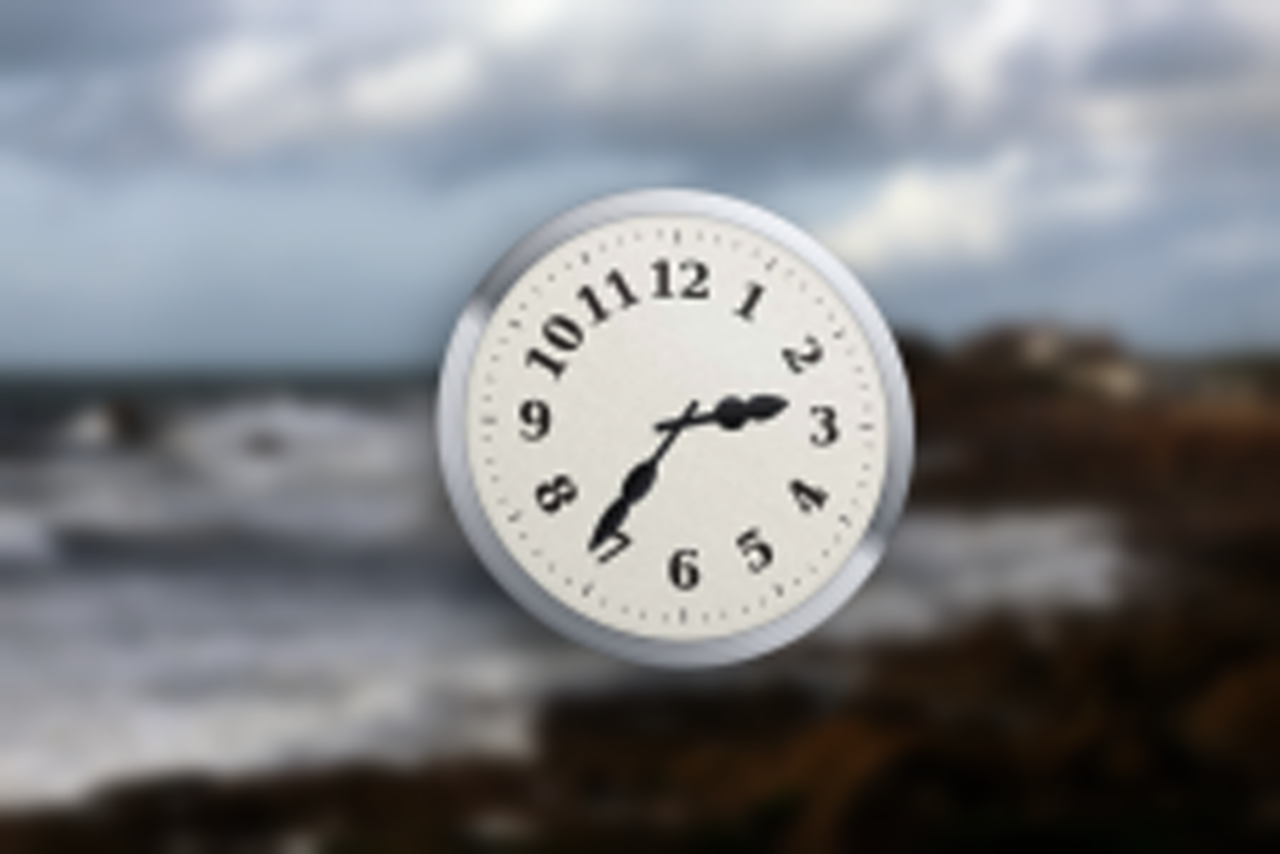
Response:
2h36
